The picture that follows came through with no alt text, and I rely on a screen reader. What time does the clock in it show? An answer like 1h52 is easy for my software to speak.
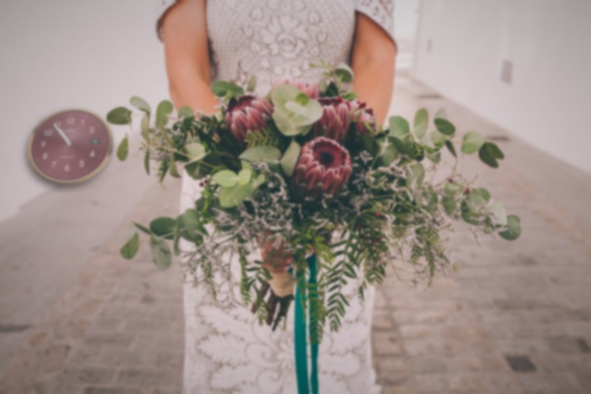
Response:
10h54
